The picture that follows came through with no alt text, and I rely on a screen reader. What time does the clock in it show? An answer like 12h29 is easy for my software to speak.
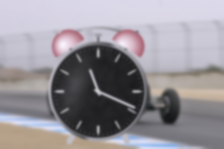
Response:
11h19
